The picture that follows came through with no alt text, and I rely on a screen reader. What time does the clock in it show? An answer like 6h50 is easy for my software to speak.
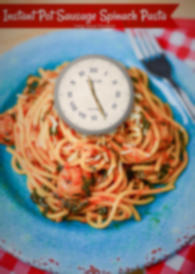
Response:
11h26
